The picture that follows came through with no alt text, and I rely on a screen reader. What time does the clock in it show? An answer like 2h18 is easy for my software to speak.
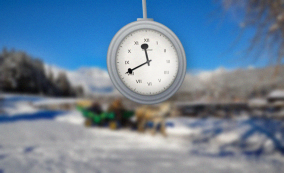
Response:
11h41
